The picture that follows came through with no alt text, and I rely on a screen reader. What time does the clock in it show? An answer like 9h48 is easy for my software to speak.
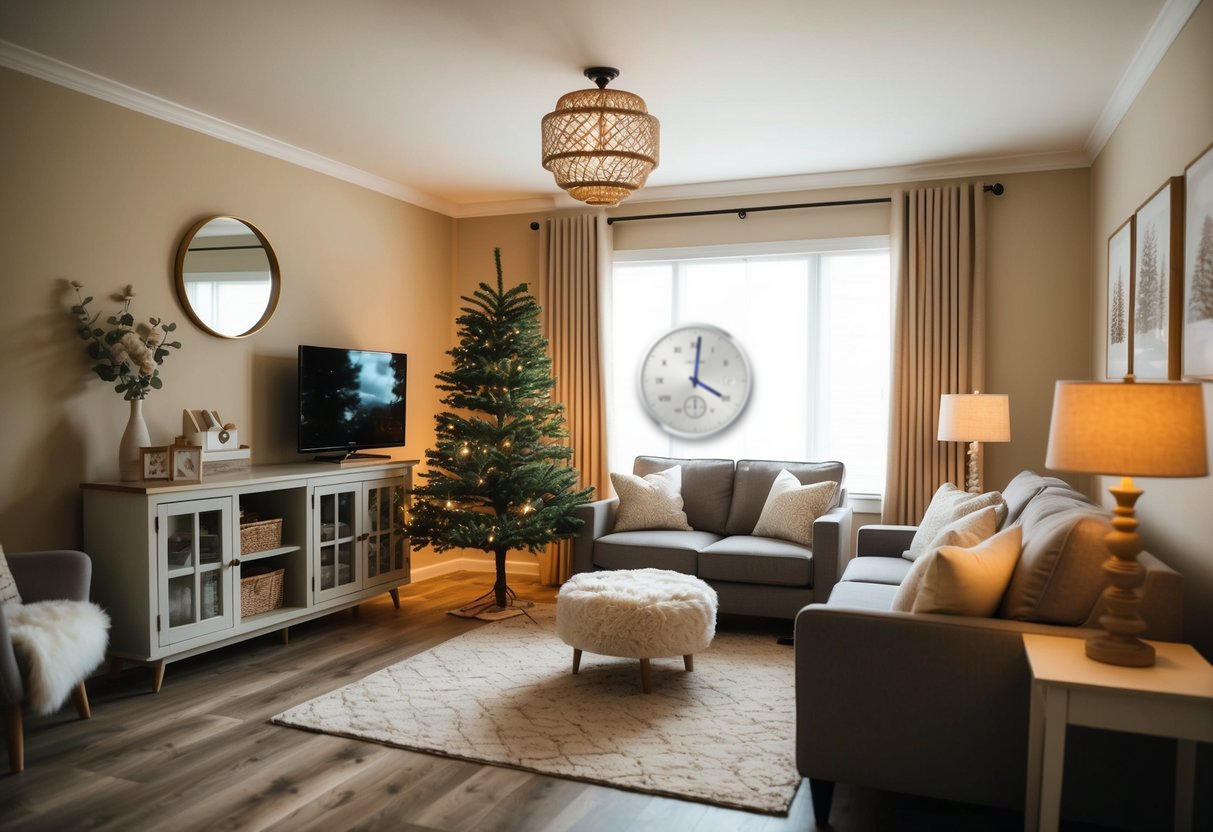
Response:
4h01
